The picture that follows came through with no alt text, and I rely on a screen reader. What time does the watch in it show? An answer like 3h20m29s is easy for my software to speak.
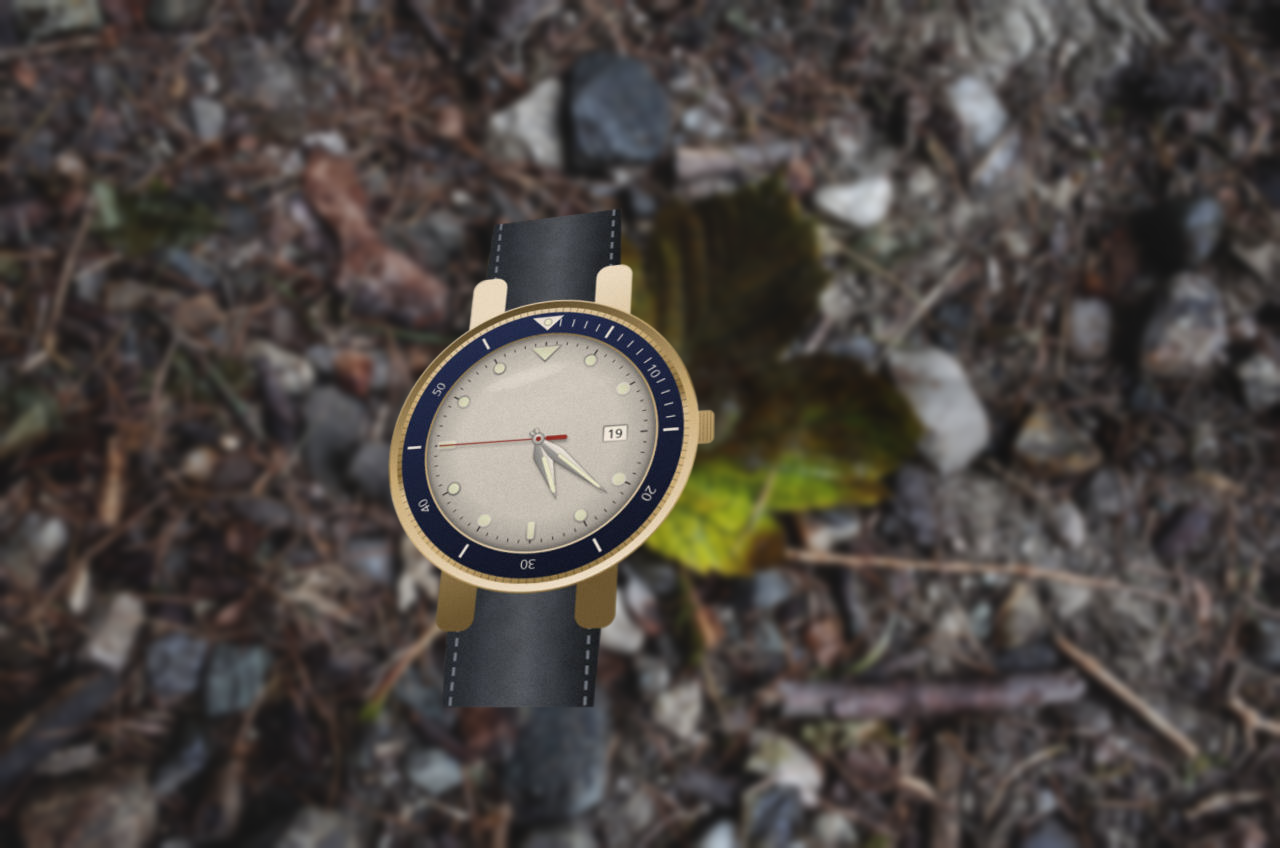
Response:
5h21m45s
